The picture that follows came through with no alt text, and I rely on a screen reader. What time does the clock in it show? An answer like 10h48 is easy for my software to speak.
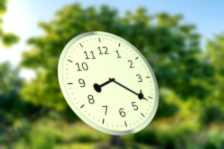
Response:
8h21
